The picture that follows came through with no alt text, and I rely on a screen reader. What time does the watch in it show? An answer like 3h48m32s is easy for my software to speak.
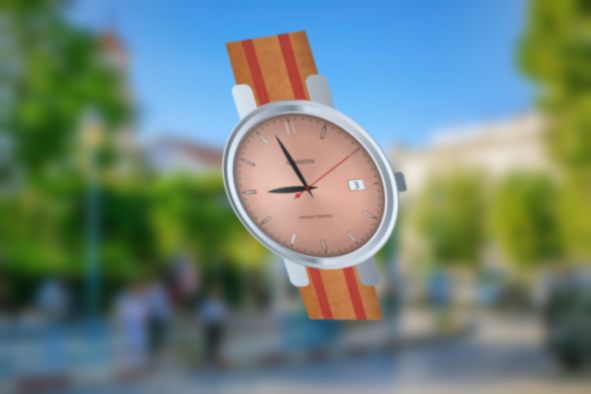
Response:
8h57m10s
